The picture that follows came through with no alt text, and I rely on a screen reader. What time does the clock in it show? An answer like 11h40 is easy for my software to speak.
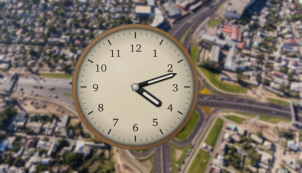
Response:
4h12
